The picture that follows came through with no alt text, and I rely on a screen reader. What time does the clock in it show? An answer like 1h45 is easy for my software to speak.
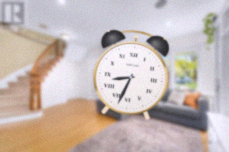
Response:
8h33
